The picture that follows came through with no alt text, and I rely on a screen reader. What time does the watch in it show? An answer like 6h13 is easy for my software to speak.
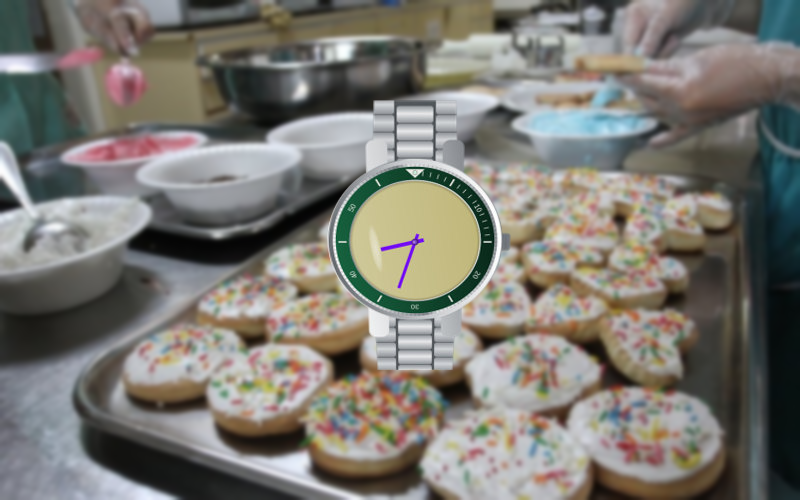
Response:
8h33
